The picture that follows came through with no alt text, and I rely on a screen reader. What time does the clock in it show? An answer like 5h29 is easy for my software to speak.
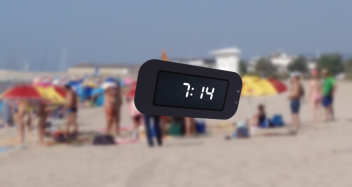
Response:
7h14
